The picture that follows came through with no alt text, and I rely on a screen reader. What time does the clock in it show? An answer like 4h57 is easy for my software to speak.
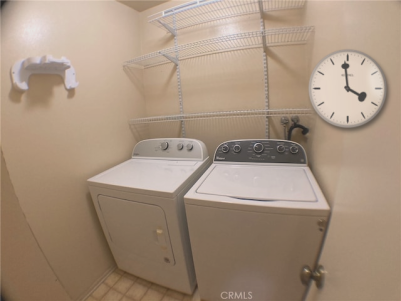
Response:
3h59
